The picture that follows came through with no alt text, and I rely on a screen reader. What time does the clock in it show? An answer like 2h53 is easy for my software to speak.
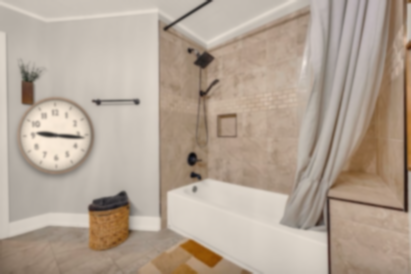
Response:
9h16
